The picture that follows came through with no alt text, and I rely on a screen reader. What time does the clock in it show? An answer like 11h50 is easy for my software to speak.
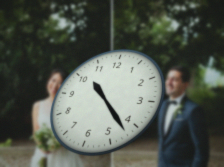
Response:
10h22
